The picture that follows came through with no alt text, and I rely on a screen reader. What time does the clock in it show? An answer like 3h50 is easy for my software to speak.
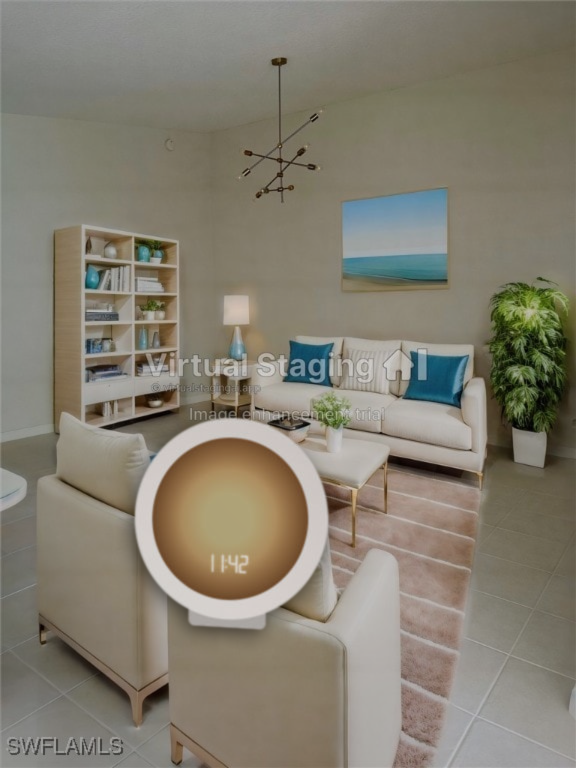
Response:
11h42
